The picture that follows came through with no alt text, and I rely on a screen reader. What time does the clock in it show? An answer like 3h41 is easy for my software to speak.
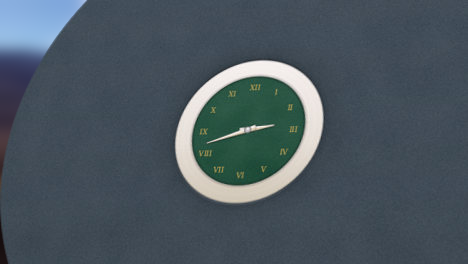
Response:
2h42
